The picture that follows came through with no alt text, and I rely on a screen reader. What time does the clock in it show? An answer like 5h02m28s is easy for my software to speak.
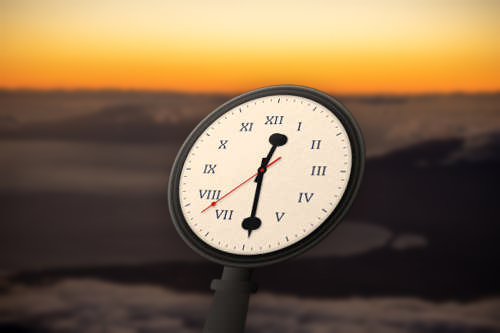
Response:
12h29m38s
